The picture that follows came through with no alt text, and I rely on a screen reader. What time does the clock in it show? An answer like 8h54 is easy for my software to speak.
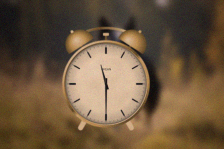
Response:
11h30
